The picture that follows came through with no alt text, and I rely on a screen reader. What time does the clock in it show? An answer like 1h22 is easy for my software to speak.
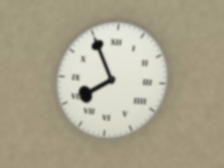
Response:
7h55
